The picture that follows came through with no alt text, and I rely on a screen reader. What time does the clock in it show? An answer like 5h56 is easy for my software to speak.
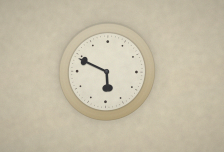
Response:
5h49
